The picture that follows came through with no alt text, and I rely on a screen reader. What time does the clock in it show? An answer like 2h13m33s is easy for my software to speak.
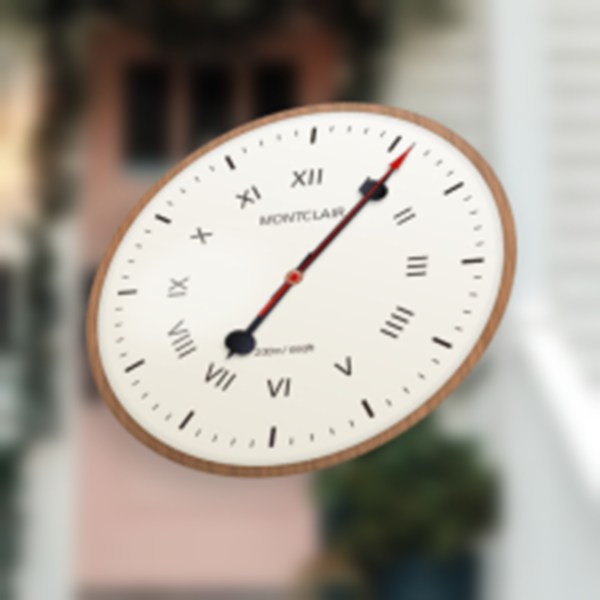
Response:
7h06m06s
